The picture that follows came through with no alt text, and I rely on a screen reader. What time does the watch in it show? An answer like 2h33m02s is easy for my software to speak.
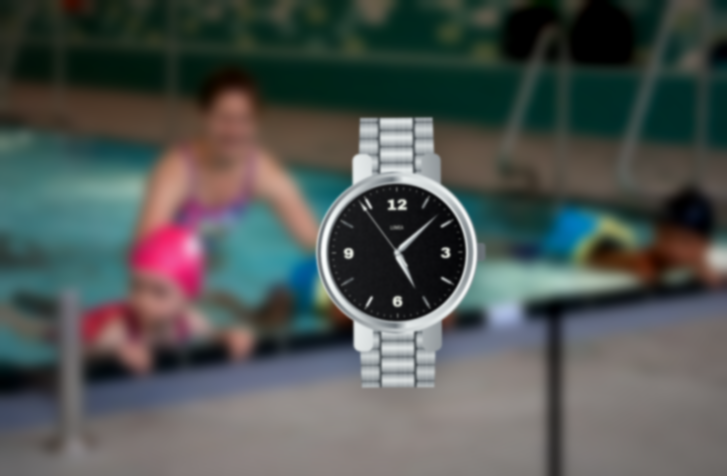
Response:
5h07m54s
